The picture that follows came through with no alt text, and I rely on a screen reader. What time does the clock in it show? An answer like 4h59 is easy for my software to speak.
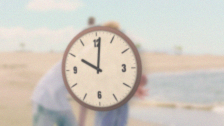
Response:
10h01
